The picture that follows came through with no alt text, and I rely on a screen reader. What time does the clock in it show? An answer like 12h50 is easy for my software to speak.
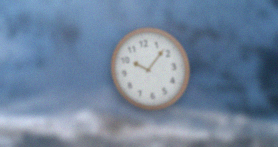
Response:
10h08
